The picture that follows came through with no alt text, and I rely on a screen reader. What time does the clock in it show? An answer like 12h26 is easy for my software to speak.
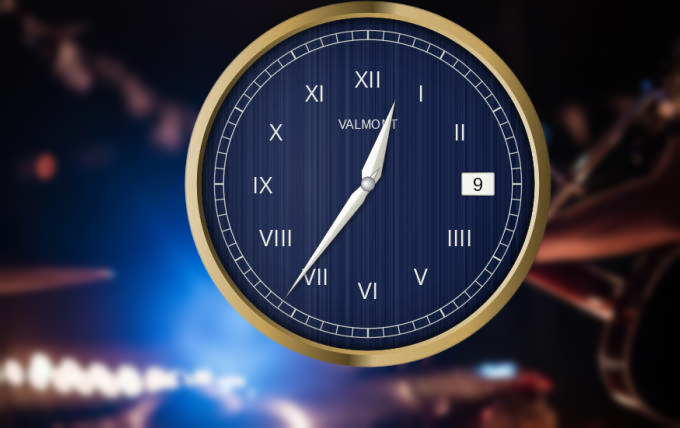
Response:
12h36
